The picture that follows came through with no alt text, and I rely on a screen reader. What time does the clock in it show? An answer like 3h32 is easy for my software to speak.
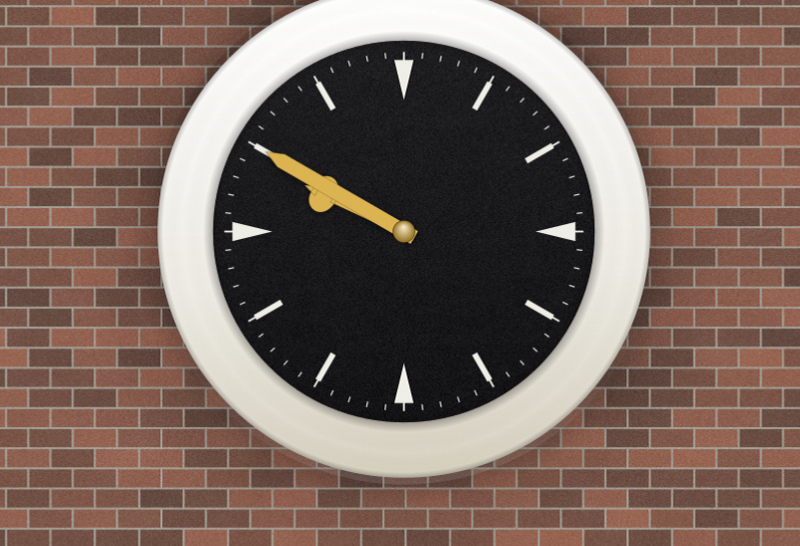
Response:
9h50
